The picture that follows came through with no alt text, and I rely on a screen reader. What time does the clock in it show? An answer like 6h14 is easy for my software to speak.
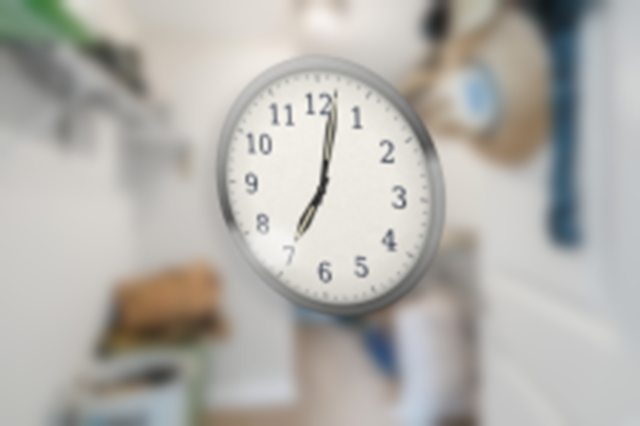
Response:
7h02
